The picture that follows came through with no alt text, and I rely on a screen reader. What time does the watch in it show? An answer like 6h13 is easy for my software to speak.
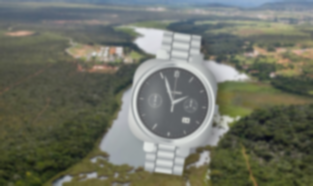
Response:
1h56
